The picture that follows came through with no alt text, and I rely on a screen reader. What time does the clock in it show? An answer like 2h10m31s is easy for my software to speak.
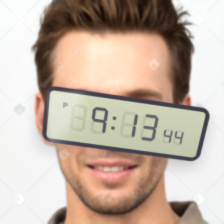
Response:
9h13m44s
